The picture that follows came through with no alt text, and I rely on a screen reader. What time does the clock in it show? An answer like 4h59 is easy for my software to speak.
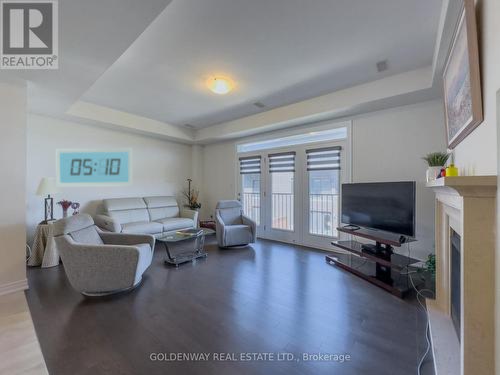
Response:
5h10
